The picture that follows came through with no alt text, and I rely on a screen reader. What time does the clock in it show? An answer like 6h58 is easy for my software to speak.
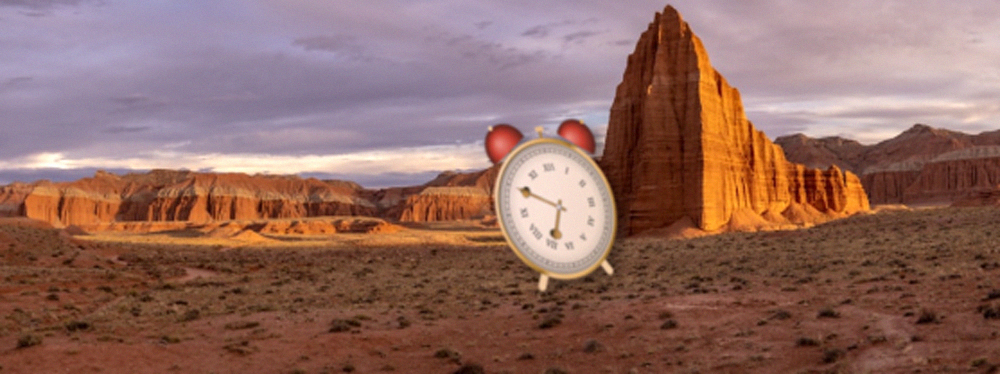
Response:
6h50
